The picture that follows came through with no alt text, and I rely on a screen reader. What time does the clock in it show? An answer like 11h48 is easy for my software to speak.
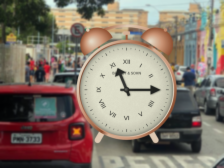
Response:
11h15
